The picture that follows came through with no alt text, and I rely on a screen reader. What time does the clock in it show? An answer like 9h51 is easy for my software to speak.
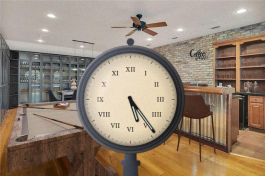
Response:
5h24
